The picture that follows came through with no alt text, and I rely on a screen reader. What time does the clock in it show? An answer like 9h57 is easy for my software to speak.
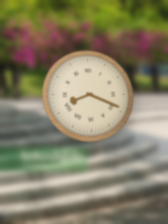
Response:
8h19
